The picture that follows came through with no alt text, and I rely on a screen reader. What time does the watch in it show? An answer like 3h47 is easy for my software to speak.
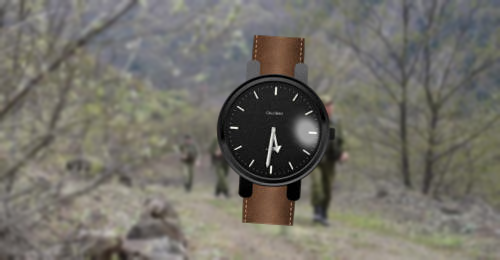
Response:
5h31
